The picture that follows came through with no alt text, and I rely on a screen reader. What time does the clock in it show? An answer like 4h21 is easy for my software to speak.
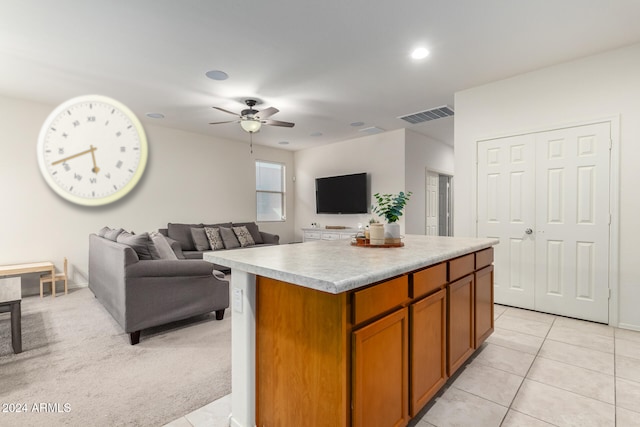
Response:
5h42
